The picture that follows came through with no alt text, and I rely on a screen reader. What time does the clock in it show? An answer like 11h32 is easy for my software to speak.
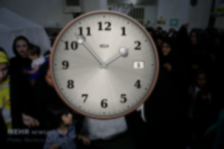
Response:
1h53
